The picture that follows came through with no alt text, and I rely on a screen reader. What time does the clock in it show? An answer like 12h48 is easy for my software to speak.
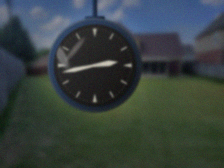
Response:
2h43
